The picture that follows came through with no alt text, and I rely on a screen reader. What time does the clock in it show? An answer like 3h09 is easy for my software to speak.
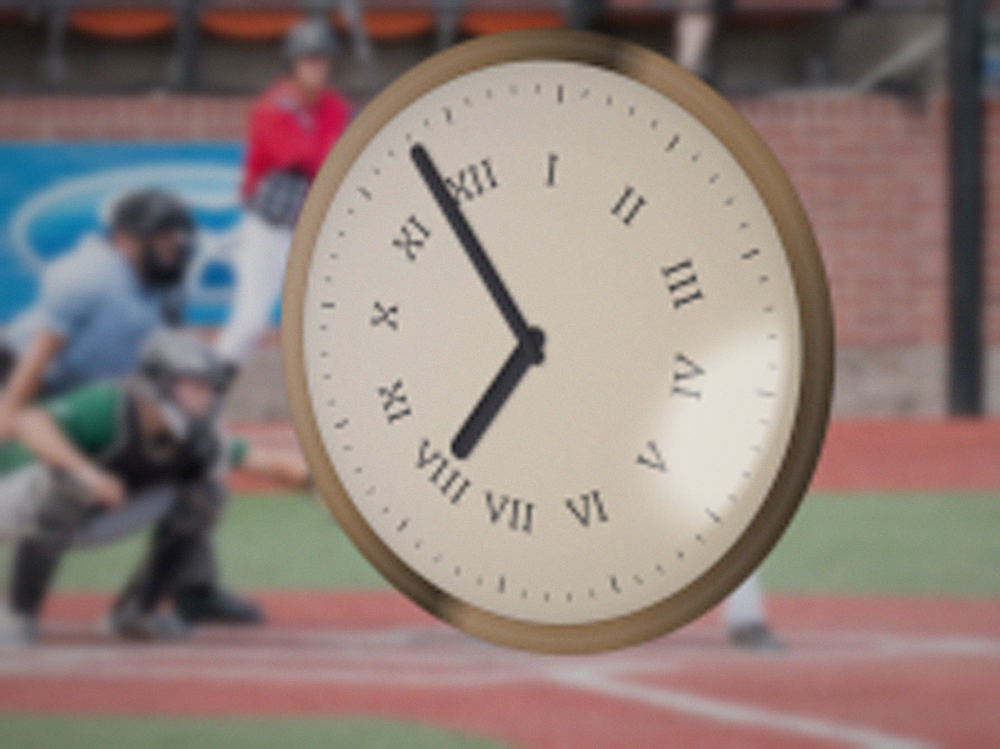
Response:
7h58
